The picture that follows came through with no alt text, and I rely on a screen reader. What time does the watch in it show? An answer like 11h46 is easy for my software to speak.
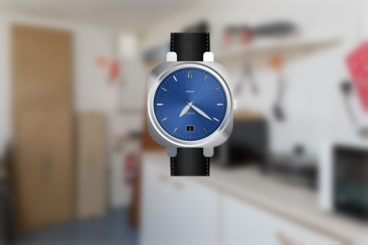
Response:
7h21
